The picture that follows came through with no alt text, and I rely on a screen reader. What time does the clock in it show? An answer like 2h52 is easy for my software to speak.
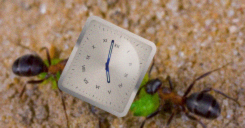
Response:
4h58
